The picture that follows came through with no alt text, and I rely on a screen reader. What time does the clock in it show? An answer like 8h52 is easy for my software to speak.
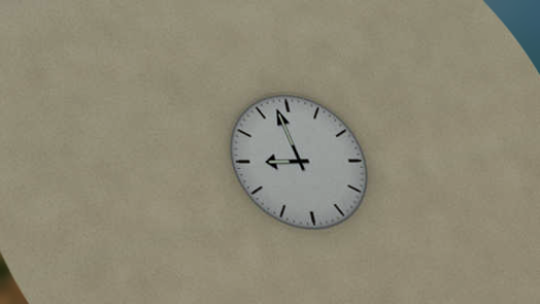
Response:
8h58
